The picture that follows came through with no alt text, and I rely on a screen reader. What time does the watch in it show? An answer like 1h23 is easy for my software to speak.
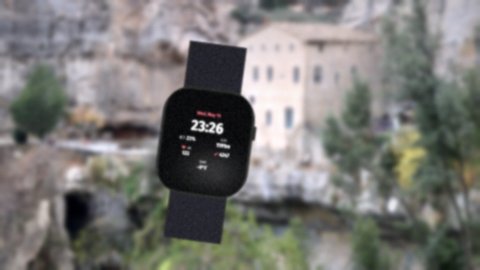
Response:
23h26
